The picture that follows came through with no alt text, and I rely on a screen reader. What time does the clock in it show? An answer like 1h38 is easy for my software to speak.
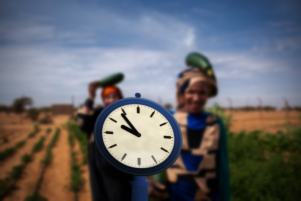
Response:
9h54
